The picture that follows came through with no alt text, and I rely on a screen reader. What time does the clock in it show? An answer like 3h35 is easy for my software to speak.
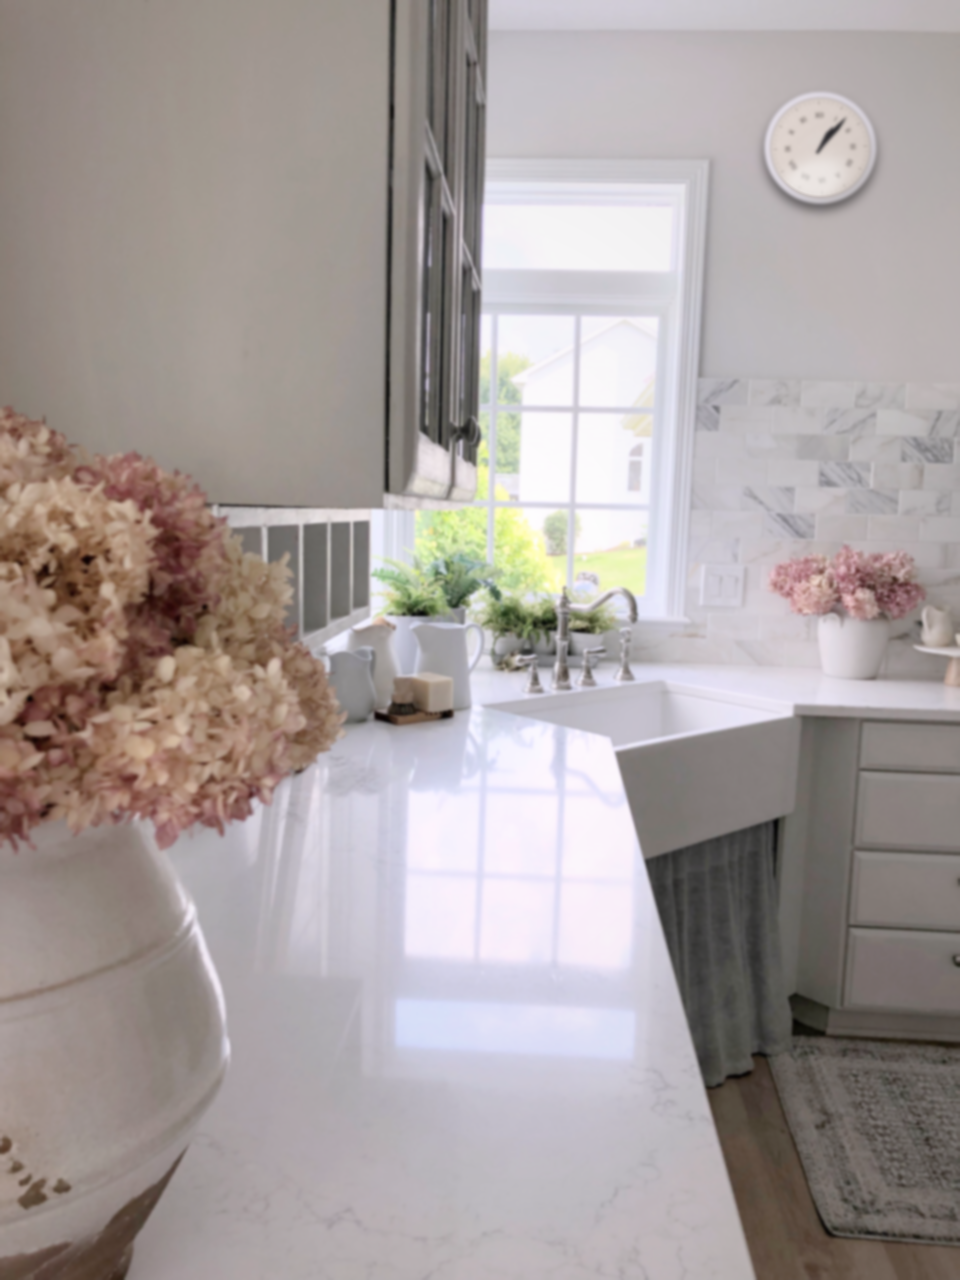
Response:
1h07
